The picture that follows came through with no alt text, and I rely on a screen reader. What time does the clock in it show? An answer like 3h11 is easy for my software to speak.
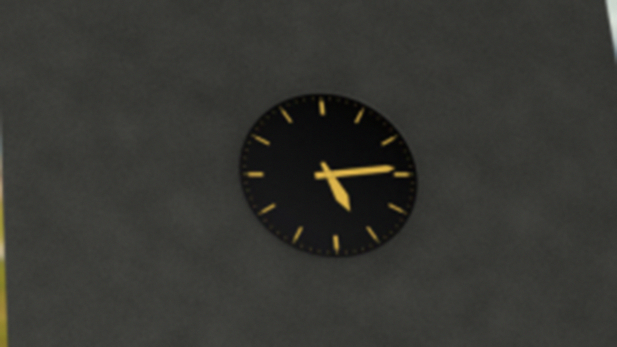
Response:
5h14
